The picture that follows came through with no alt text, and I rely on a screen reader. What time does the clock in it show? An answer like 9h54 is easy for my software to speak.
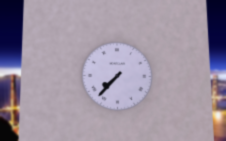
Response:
7h37
